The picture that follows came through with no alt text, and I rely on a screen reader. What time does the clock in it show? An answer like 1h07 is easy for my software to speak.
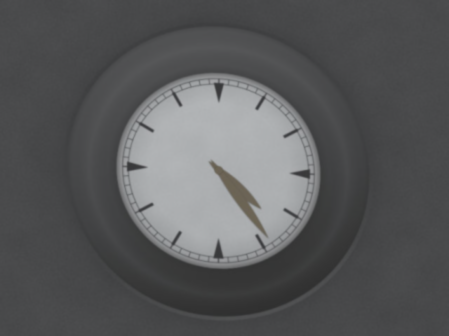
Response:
4h24
